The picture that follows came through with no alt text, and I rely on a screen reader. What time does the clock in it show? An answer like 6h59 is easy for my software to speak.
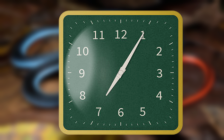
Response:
7h05
